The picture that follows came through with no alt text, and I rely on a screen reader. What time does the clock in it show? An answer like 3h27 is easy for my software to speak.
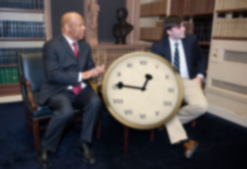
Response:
12h46
